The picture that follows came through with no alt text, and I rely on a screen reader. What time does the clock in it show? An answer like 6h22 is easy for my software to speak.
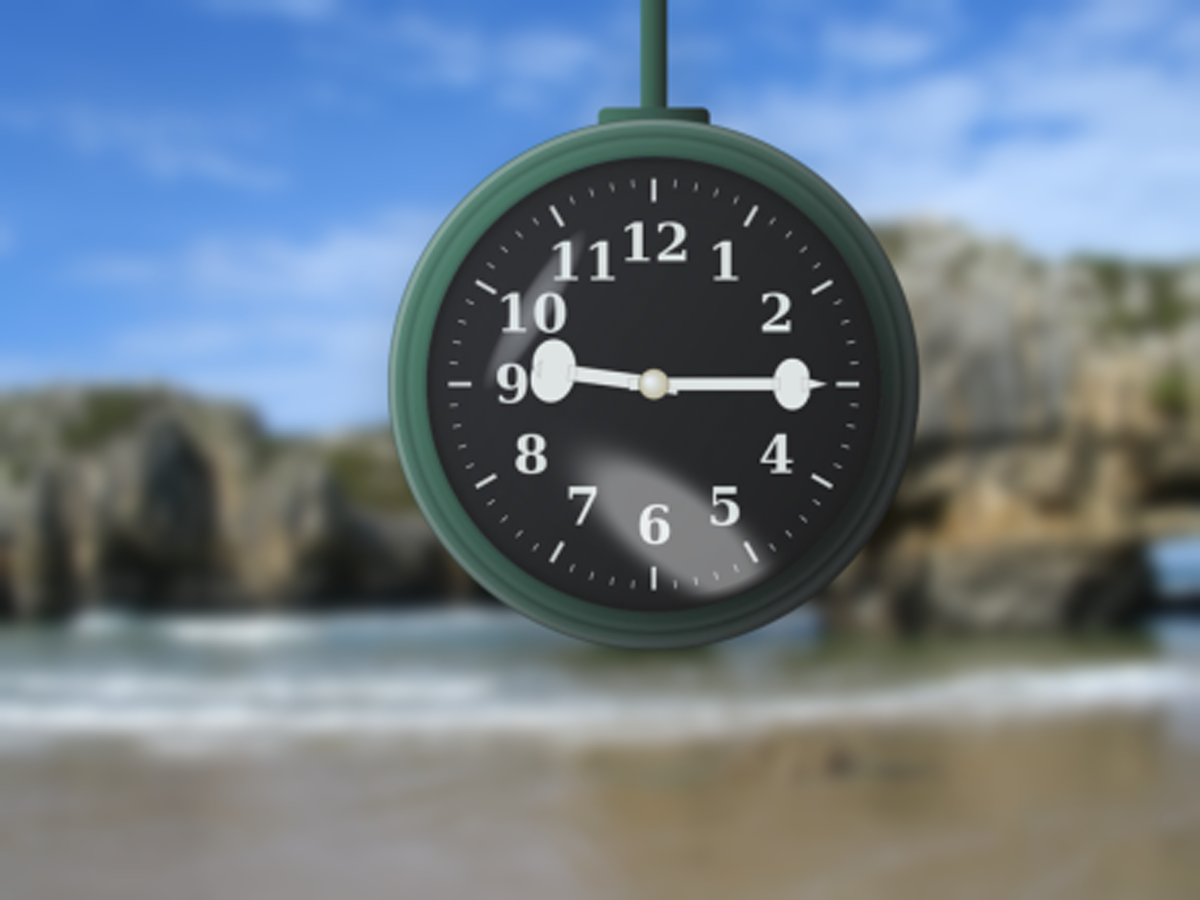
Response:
9h15
